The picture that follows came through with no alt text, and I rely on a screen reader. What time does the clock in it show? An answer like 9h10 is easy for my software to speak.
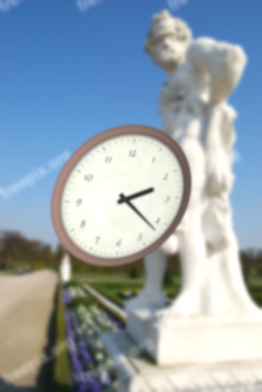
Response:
2h22
